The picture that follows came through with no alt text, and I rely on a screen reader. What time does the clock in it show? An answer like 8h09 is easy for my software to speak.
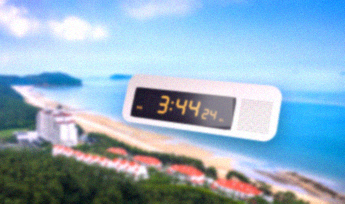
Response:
3h44
